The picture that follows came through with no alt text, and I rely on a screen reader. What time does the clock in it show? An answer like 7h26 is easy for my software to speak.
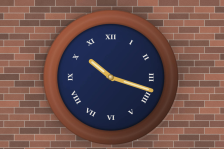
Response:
10h18
